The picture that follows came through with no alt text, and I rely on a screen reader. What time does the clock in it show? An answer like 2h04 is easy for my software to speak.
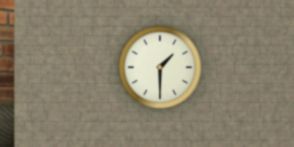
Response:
1h30
